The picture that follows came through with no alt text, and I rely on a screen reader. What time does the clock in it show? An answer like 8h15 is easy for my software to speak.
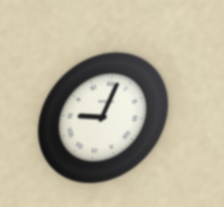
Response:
9h02
